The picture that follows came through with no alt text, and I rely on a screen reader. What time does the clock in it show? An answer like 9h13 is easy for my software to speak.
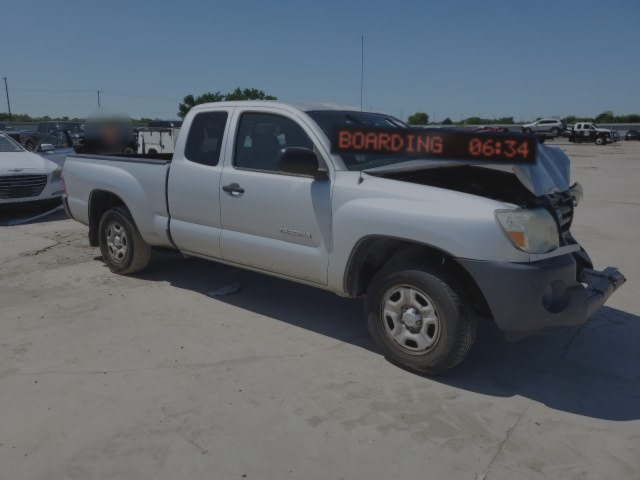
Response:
6h34
